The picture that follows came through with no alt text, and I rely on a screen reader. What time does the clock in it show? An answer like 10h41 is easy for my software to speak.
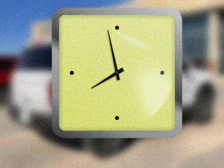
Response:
7h58
